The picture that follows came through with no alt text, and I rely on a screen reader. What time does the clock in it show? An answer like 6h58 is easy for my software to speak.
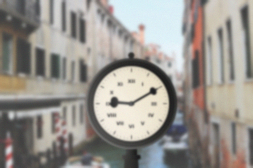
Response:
9h10
